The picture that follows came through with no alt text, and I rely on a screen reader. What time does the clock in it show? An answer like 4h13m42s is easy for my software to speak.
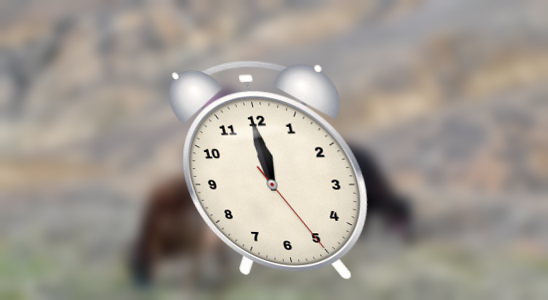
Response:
11h59m25s
